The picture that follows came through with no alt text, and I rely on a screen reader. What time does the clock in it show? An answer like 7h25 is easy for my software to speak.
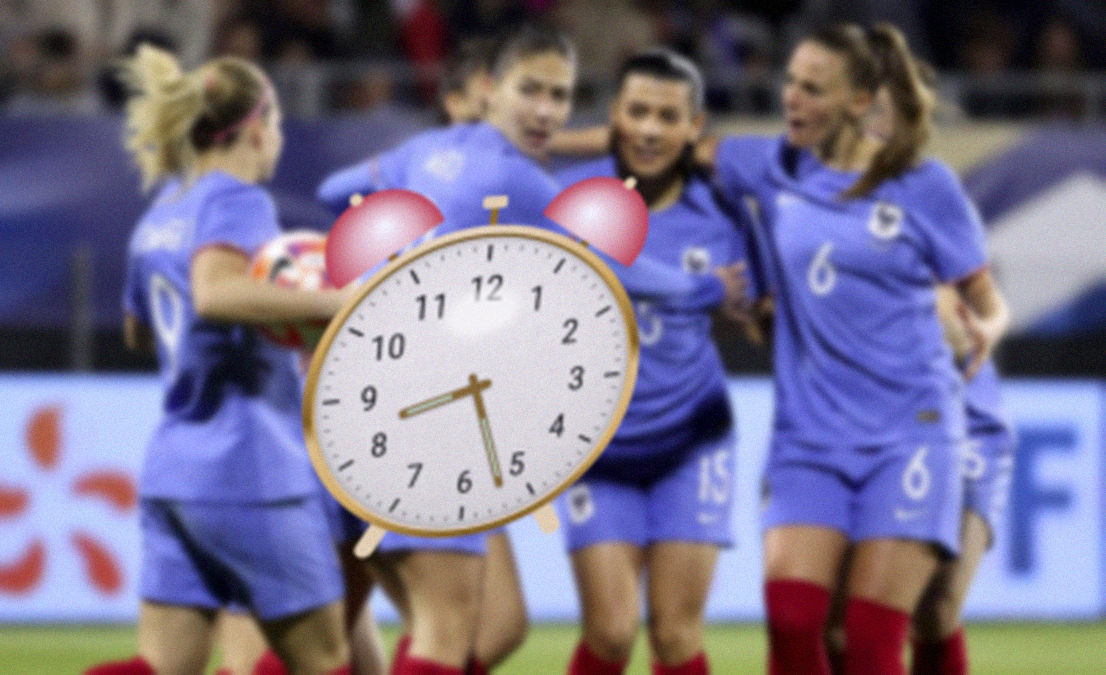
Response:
8h27
